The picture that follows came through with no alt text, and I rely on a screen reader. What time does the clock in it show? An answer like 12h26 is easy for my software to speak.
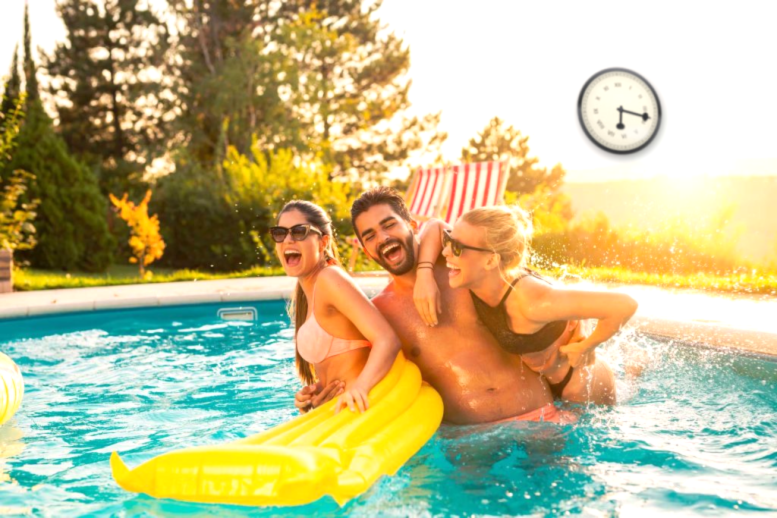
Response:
6h18
